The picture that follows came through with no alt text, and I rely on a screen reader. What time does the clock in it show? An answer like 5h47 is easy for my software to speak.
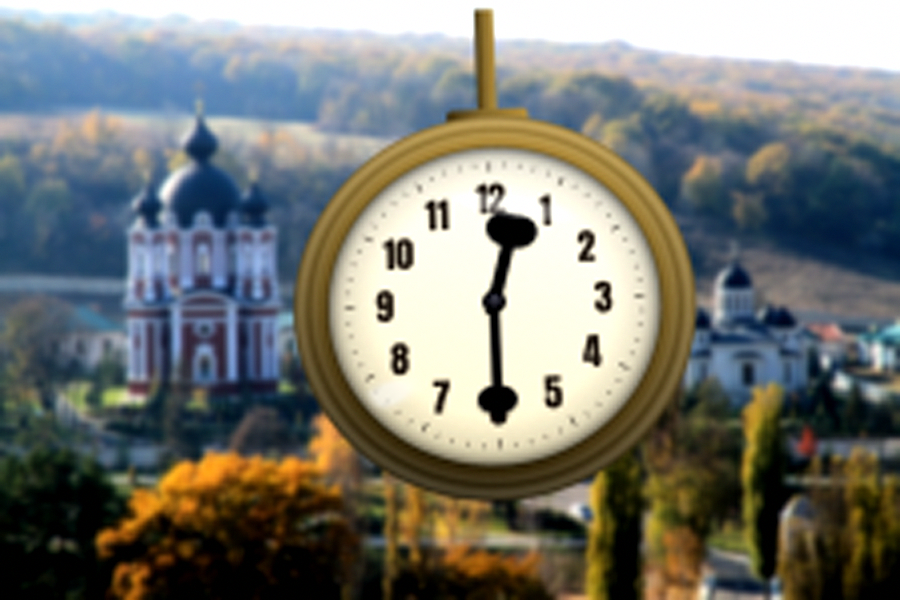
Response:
12h30
